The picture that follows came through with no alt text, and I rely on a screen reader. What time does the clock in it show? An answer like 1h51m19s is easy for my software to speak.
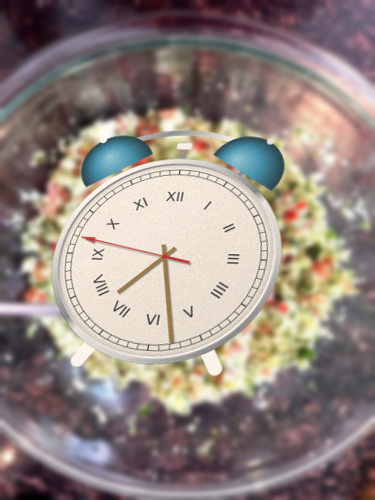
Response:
7h27m47s
